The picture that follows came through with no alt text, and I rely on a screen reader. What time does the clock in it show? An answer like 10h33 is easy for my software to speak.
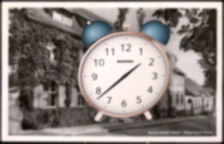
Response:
1h38
